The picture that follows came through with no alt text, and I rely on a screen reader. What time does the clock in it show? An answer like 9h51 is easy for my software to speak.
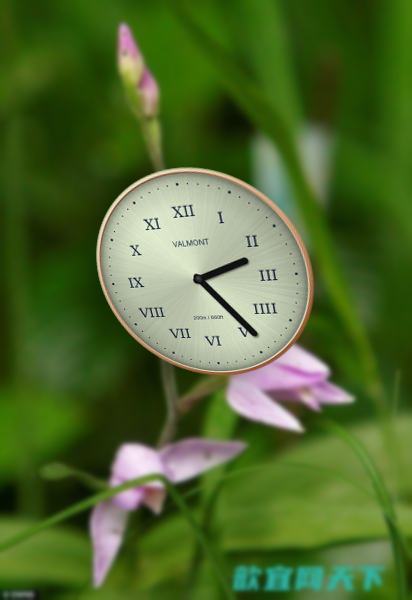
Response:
2h24
